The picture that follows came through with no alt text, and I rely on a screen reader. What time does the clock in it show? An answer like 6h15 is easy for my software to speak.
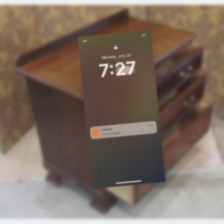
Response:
7h27
